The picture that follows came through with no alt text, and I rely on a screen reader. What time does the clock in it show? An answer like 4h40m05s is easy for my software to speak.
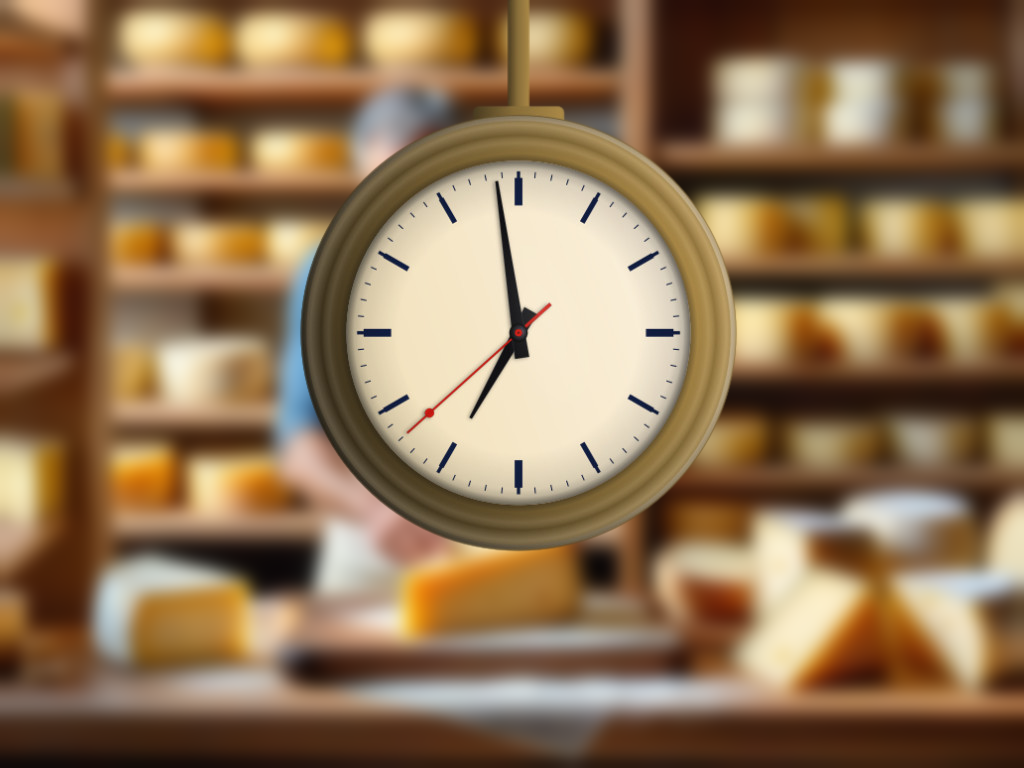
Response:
6h58m38s
